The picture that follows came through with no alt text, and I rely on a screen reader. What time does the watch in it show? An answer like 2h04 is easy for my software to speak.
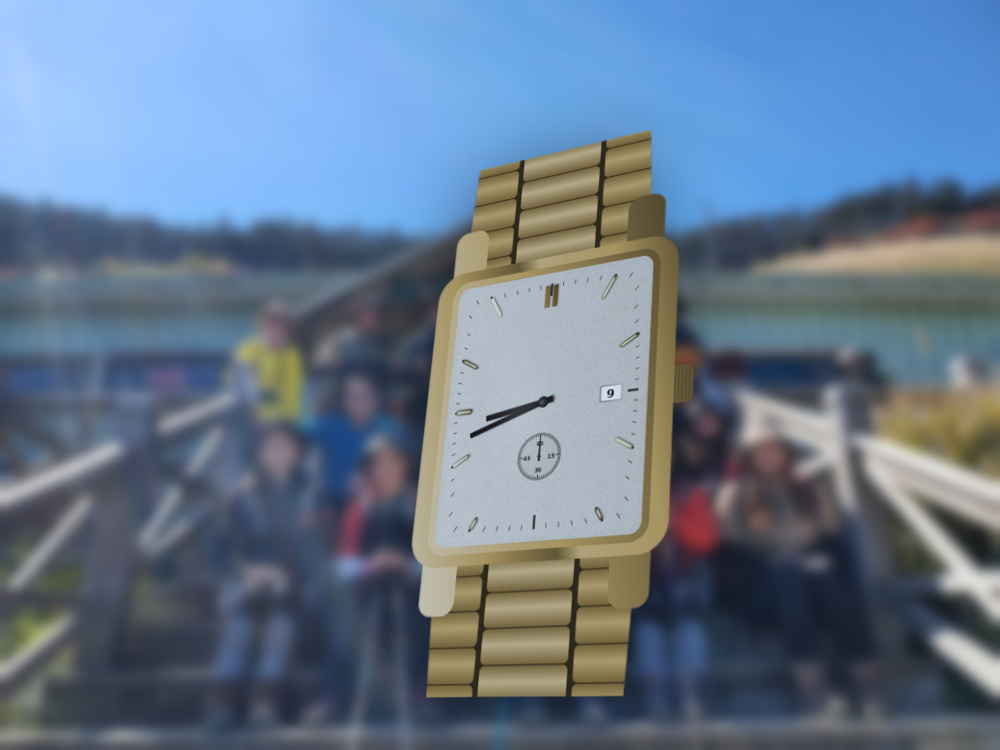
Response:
8h42
